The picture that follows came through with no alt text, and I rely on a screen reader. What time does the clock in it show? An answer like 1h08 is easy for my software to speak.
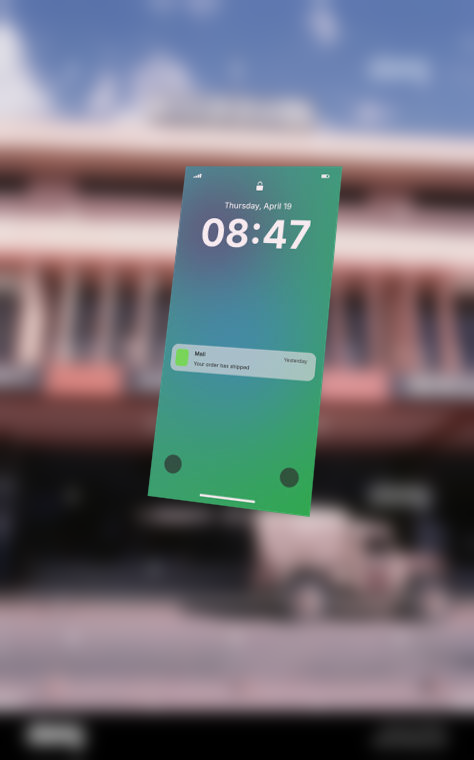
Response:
8h47
